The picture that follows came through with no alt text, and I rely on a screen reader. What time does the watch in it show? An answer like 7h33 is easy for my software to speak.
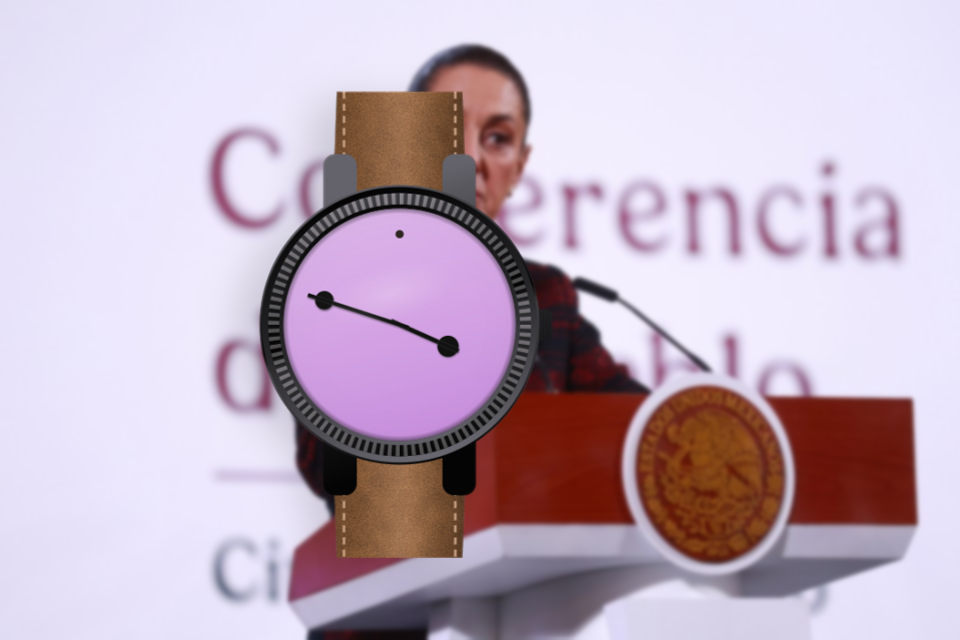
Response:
3h48
